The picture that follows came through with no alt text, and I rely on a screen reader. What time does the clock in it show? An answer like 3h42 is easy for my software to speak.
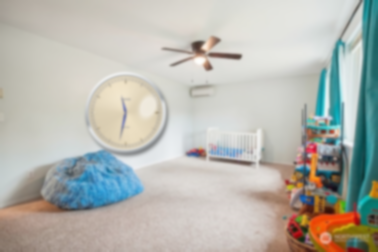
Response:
11h32
